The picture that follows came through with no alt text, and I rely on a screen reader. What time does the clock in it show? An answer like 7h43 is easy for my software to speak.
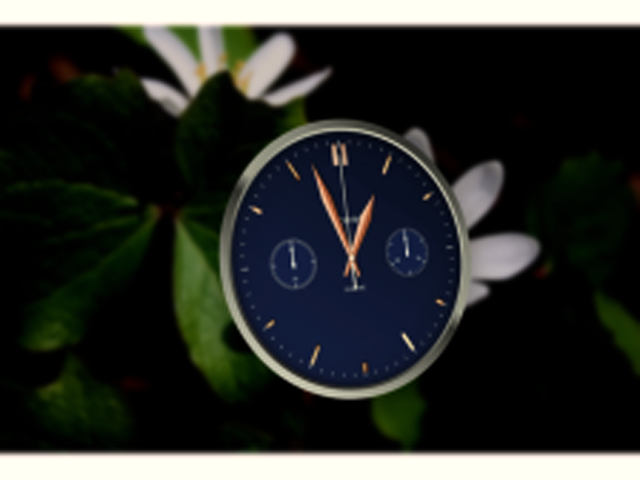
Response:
12h57
